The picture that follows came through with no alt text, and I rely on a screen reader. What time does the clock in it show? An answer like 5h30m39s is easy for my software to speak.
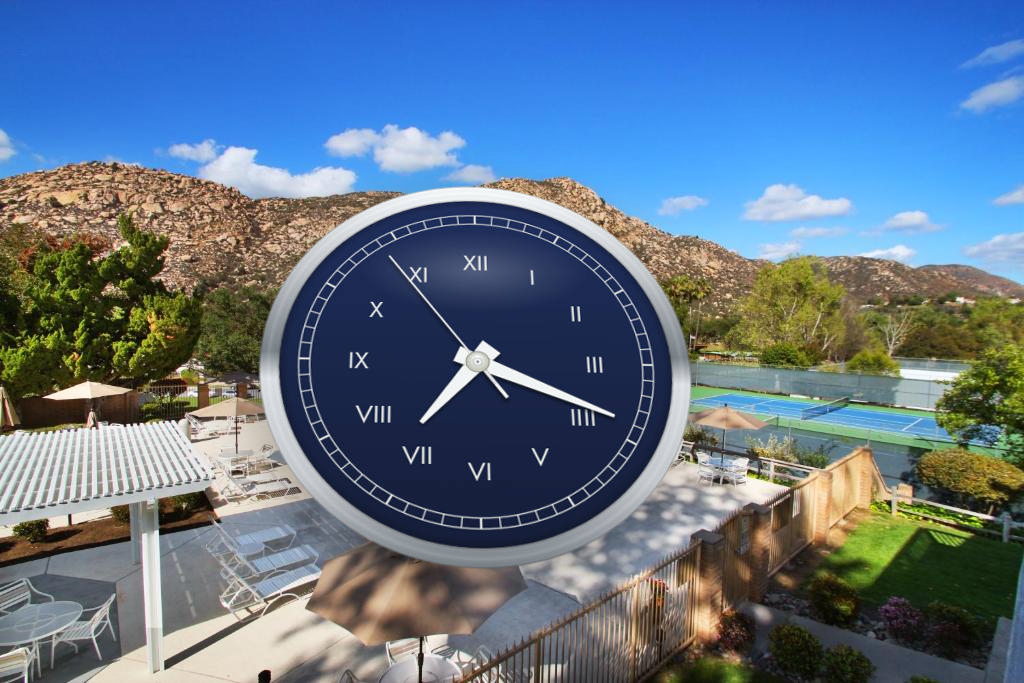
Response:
7h18m54s
